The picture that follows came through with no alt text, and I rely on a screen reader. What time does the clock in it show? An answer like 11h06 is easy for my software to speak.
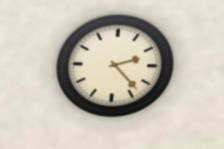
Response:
2h23
